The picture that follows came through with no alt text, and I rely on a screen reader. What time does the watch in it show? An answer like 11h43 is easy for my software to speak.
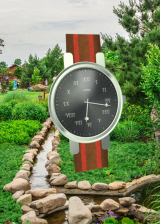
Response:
6h17
